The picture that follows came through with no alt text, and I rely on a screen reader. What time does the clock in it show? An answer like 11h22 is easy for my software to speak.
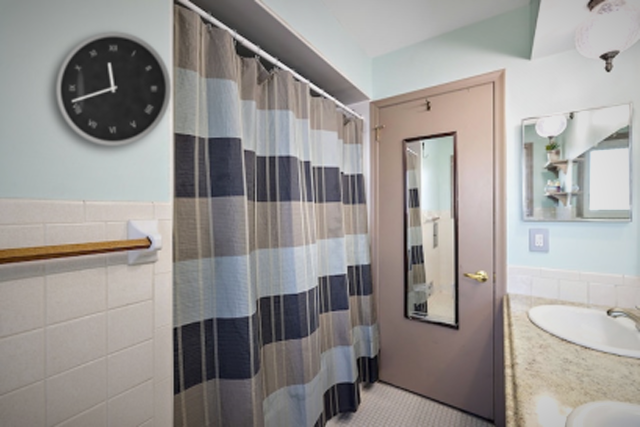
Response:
11h42
